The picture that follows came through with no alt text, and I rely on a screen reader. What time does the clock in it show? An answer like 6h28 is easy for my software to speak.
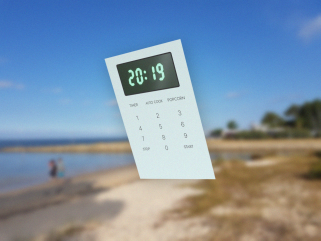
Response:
20h19
